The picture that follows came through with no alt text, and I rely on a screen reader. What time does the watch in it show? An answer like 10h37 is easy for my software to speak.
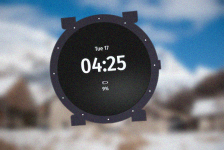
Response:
4h25
